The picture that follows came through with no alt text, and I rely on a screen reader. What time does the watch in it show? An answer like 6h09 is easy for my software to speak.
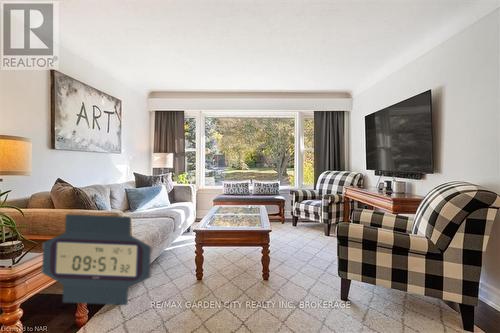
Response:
9h57
